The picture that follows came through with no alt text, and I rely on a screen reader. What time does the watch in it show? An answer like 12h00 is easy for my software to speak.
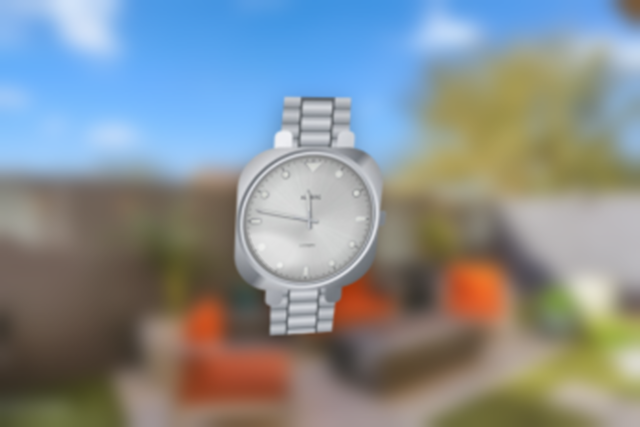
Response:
11h47
